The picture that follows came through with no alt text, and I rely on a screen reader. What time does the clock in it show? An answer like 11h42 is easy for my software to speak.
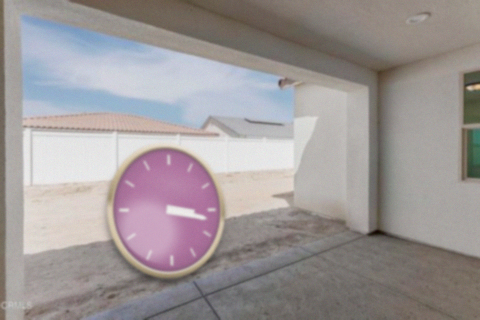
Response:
3h17
